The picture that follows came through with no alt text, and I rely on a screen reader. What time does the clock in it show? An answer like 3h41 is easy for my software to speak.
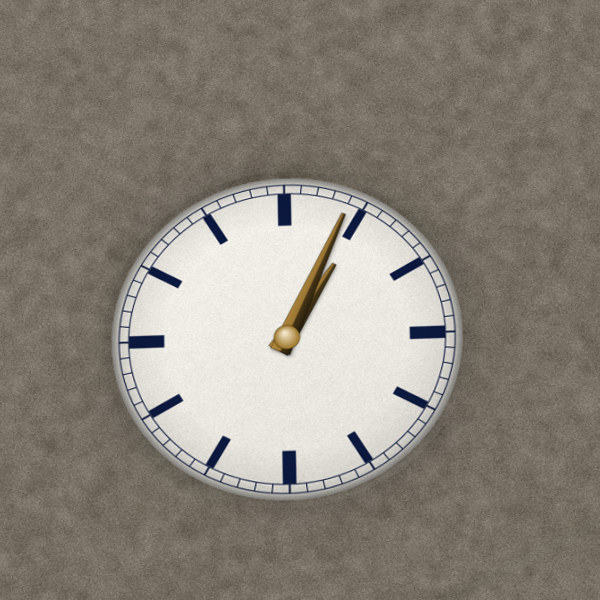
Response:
1h04
